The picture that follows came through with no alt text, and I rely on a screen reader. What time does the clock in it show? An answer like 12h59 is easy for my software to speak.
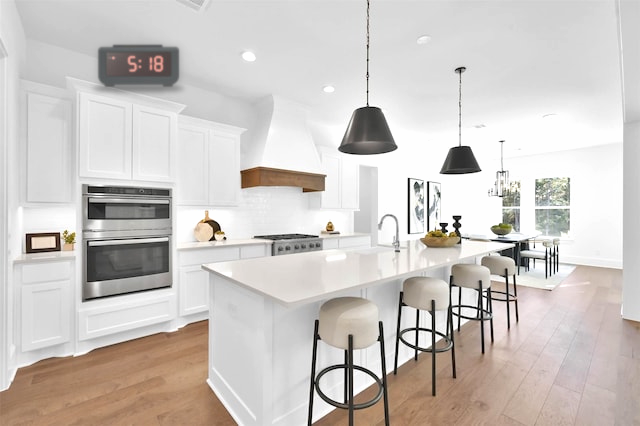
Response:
5h18
